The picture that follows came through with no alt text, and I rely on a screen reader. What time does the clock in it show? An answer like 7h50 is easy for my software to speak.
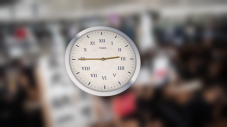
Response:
2h45
